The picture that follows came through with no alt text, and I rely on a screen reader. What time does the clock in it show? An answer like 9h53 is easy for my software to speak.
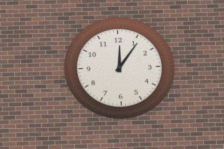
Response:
12h06
